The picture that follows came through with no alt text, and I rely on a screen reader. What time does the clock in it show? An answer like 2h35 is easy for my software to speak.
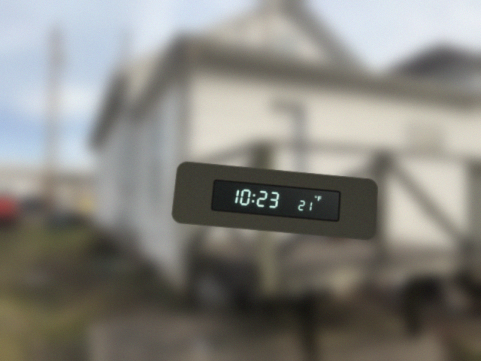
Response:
10h23
